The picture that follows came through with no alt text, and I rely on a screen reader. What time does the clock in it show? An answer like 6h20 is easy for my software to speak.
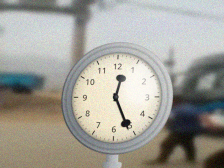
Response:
12h26
